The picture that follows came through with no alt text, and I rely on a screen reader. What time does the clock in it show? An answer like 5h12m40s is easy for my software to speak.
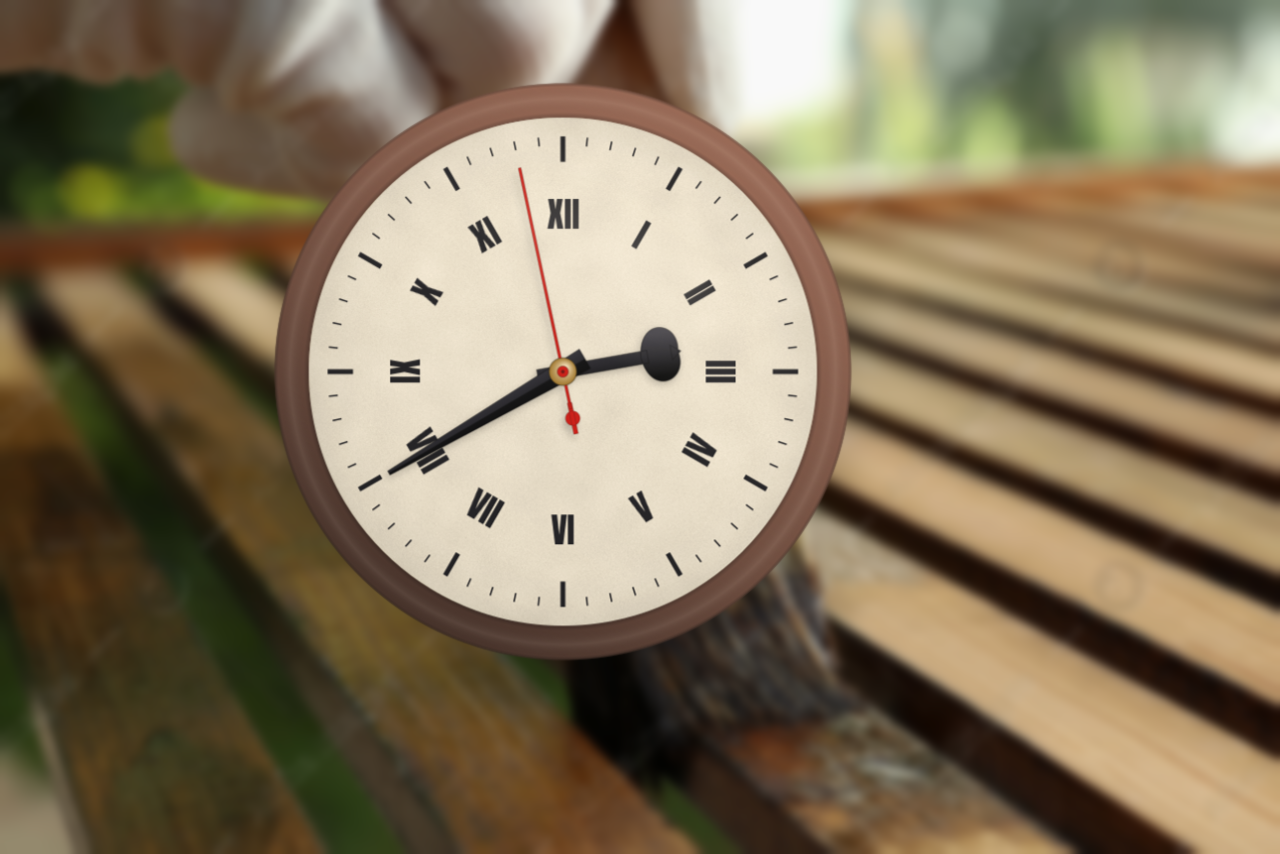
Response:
2h39m58s
